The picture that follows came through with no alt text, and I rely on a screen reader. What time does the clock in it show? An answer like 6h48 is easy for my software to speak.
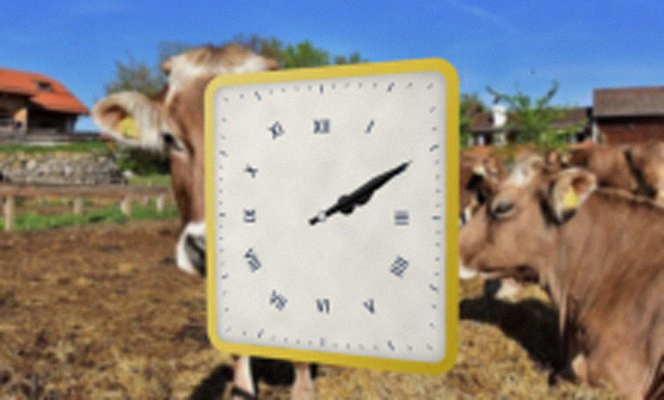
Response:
2h10
